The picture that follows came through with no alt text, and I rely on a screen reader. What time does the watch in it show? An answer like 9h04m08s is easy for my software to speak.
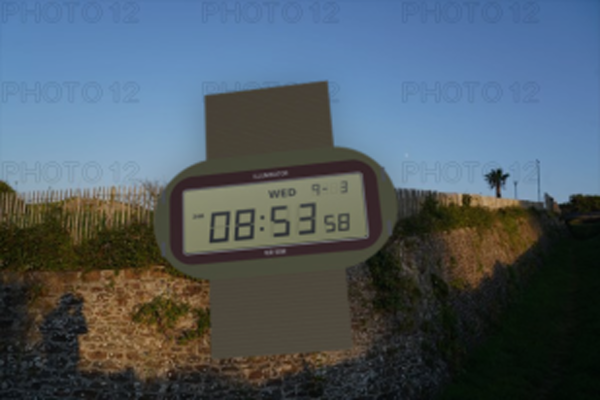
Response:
8h53m58s
